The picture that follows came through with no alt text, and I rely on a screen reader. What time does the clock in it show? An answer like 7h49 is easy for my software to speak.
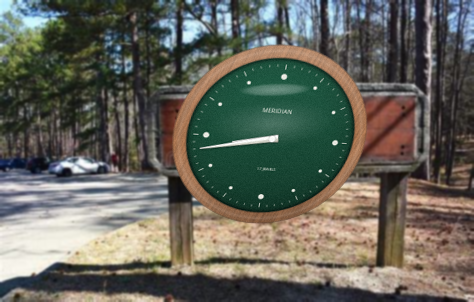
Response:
8h43
